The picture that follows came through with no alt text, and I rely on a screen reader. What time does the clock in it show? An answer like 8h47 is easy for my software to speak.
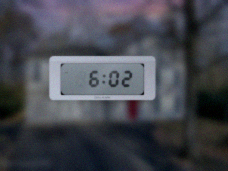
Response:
6h02
